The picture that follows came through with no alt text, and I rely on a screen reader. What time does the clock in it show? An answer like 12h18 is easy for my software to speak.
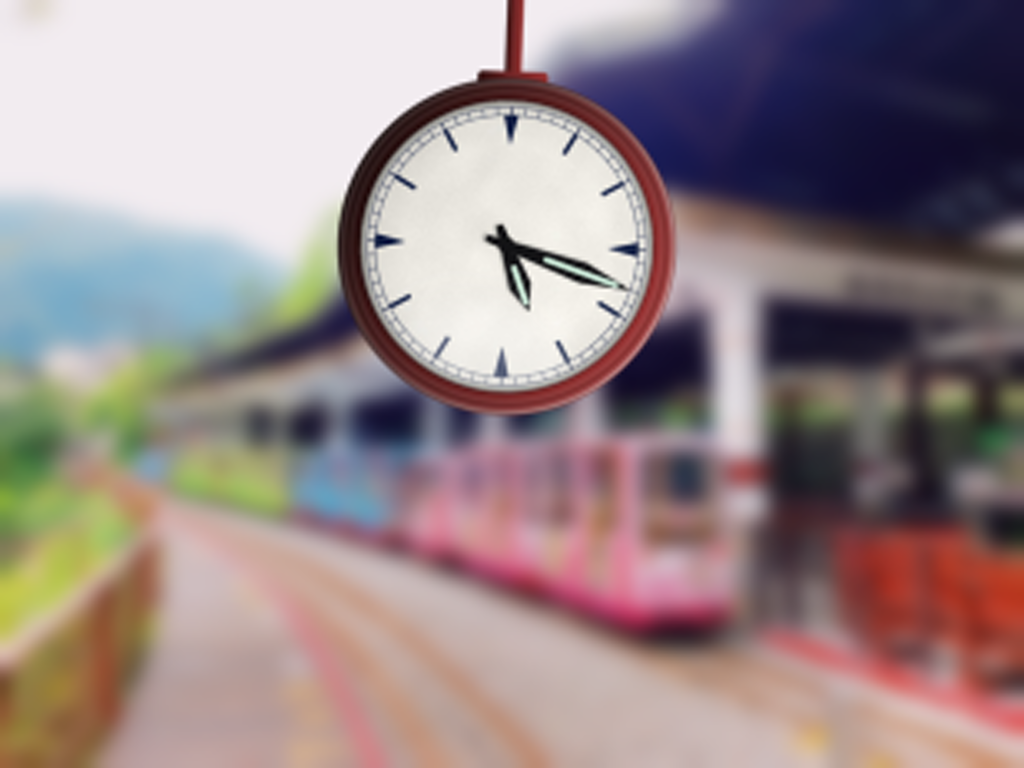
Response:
5h18
